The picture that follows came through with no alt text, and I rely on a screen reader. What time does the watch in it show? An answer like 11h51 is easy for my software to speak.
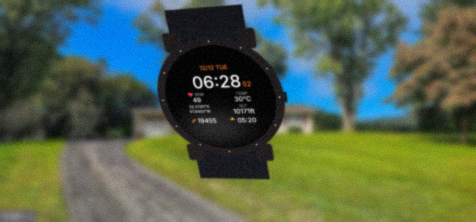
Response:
6h28
